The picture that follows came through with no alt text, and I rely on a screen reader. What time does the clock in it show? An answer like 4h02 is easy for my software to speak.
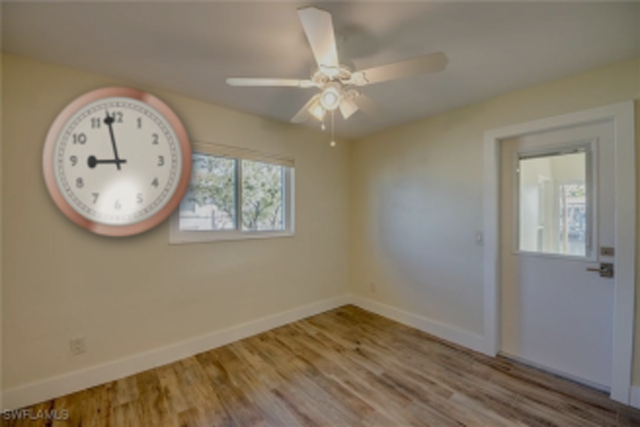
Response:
8h58
